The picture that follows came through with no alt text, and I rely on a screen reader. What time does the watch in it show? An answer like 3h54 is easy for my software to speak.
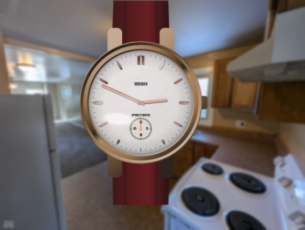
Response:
2h49
